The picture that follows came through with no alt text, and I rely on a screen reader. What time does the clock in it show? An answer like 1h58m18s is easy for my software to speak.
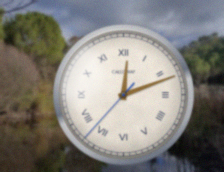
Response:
12h11m37s
